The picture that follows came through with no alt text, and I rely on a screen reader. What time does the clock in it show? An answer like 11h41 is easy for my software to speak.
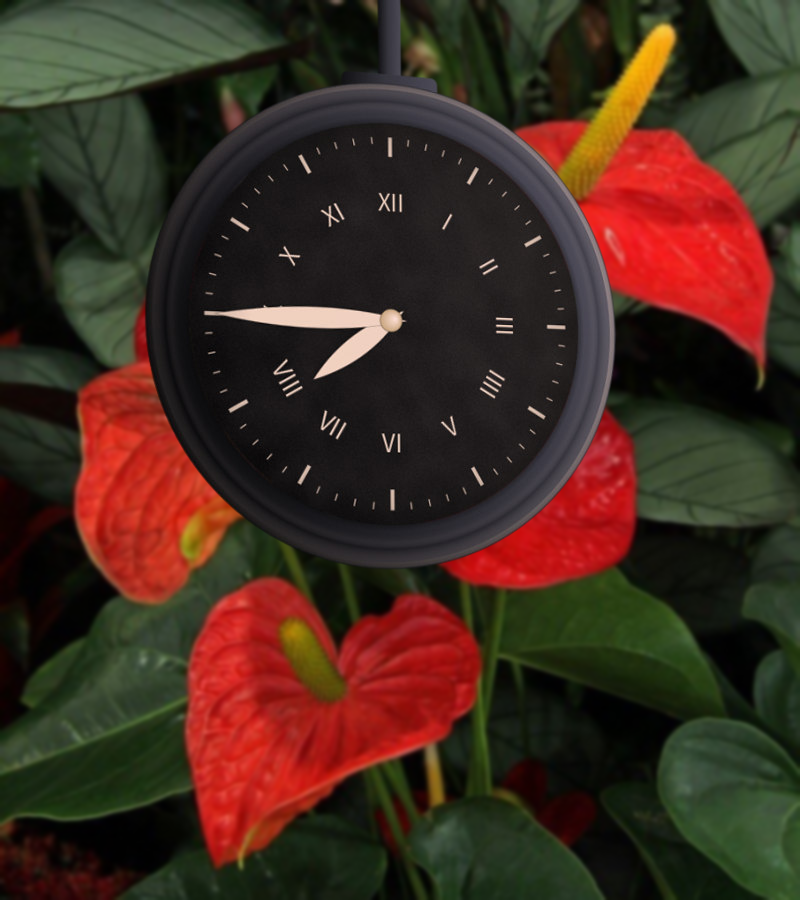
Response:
7h45
